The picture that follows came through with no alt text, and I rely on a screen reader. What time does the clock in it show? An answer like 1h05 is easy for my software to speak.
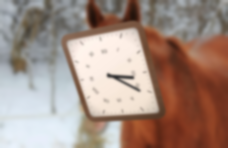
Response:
3h21
